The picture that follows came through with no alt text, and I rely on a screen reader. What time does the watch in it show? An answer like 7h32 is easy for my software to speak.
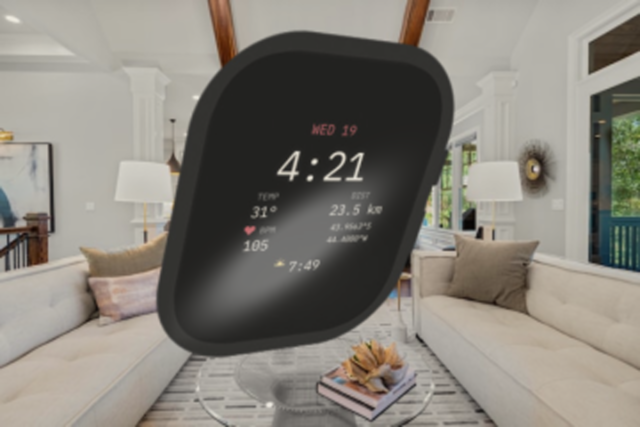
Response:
4h21
